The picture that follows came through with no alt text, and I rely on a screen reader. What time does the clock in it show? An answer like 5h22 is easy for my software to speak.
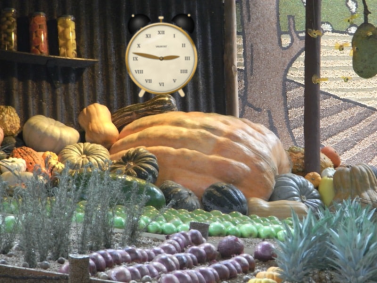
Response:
2h47
